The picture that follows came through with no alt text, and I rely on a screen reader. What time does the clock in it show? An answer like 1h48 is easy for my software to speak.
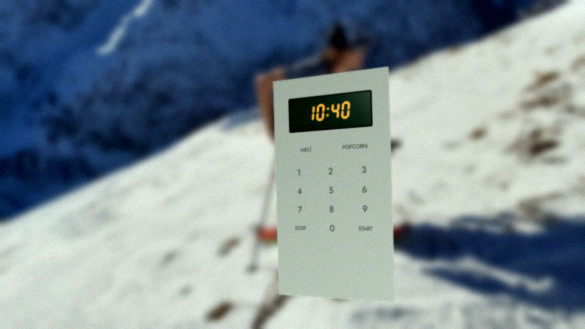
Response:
10h40
